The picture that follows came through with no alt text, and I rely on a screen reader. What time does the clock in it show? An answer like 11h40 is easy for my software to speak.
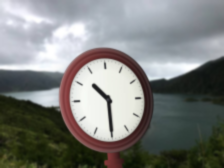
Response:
10h30
